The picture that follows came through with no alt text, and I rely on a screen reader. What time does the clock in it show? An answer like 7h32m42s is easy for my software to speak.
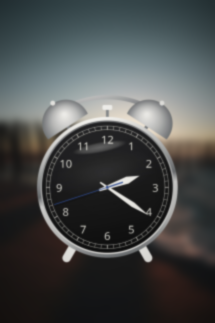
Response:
2h20m42s
